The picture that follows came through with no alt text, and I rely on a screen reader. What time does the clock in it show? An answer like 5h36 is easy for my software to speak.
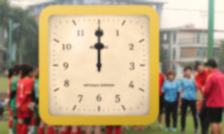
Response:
12h00
